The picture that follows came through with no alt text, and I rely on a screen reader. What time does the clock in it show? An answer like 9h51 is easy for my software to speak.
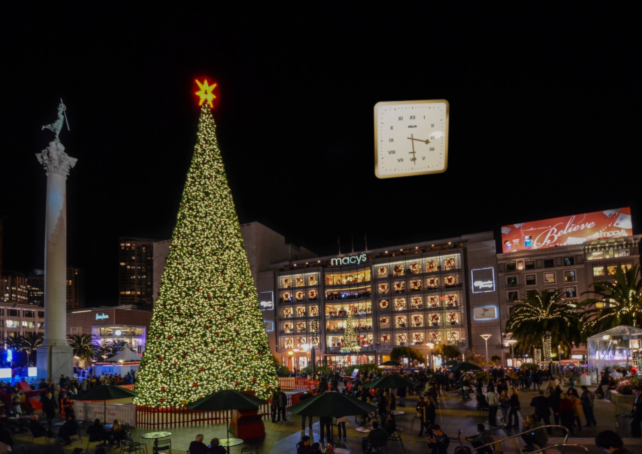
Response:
3h29
